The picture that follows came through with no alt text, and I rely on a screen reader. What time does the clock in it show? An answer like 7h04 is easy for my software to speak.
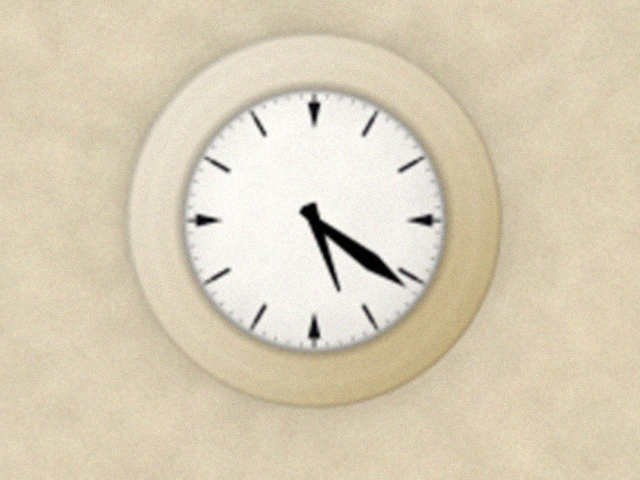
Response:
5h21
